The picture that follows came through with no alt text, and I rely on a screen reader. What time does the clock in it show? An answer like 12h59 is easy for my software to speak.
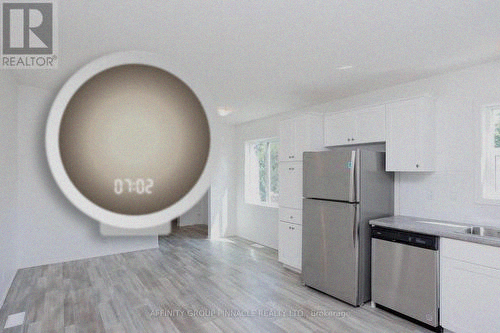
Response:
7h02
